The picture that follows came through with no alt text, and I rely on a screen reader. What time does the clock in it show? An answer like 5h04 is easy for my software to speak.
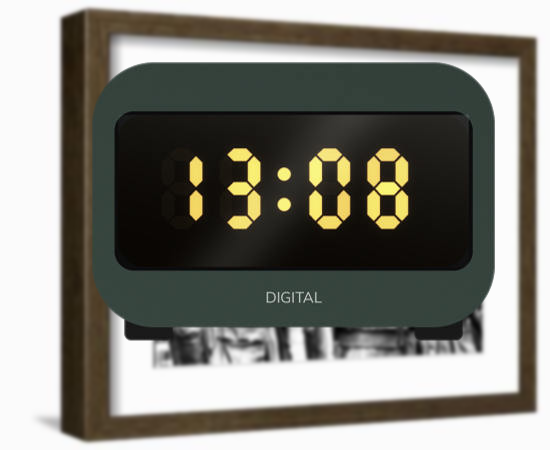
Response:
13h08
